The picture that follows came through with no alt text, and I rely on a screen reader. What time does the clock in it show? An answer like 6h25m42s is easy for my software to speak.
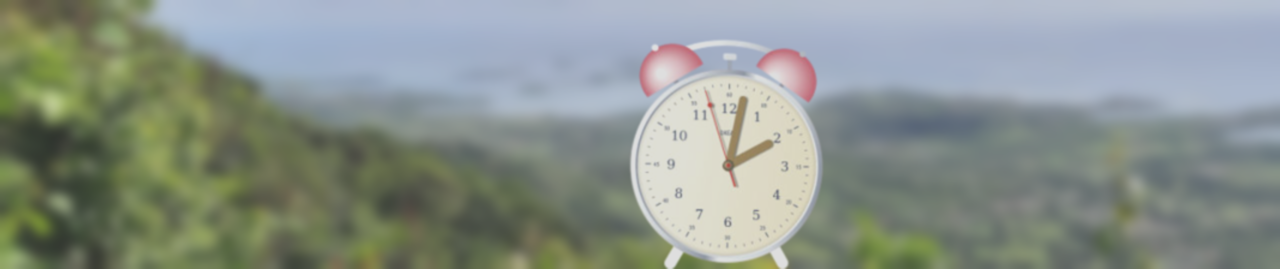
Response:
2h01m57s
